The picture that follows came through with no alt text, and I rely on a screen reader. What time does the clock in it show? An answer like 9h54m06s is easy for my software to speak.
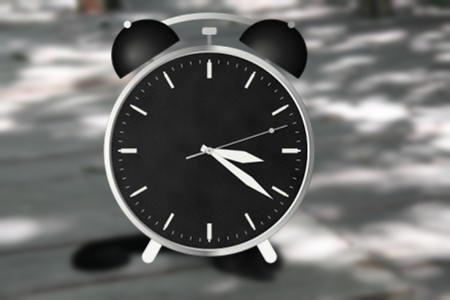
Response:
3h21m12s
